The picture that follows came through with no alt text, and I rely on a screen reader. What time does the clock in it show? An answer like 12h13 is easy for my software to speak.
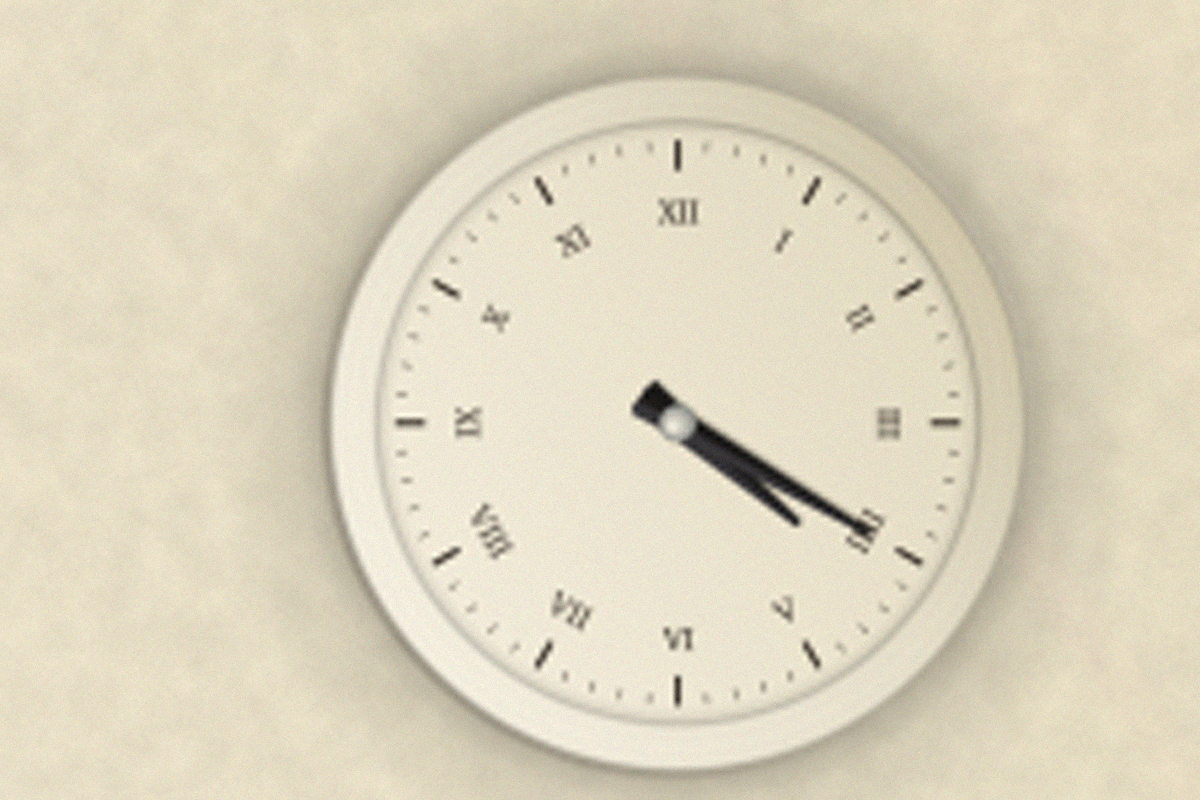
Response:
4h20
